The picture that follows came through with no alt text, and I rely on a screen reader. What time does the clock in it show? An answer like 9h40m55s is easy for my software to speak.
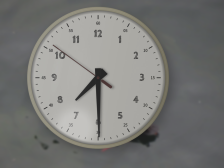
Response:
7h29m51s
